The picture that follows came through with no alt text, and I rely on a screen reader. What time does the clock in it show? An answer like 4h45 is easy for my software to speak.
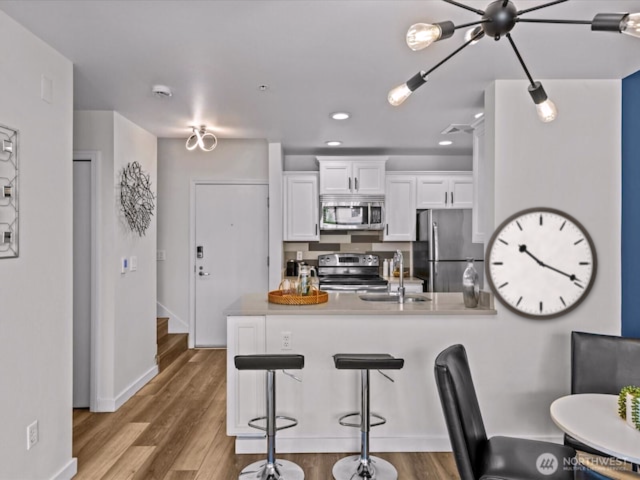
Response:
10h19
